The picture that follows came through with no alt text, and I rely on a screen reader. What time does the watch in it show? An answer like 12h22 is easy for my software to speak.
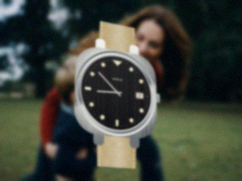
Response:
8h52
